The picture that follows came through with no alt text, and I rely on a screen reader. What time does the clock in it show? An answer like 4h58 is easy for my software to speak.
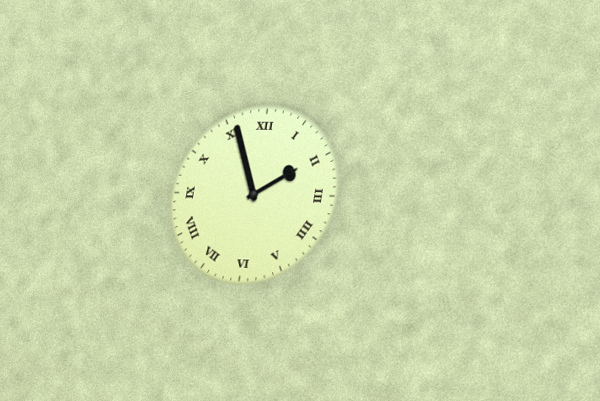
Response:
1h56
